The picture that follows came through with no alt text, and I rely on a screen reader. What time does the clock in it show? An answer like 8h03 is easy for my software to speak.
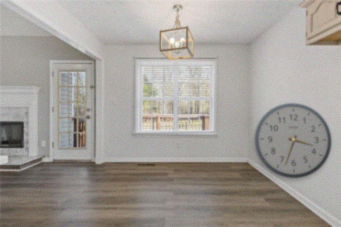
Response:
3h33
